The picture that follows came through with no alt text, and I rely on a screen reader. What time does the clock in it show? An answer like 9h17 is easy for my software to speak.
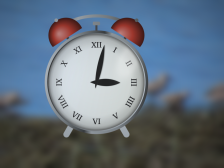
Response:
3h02
